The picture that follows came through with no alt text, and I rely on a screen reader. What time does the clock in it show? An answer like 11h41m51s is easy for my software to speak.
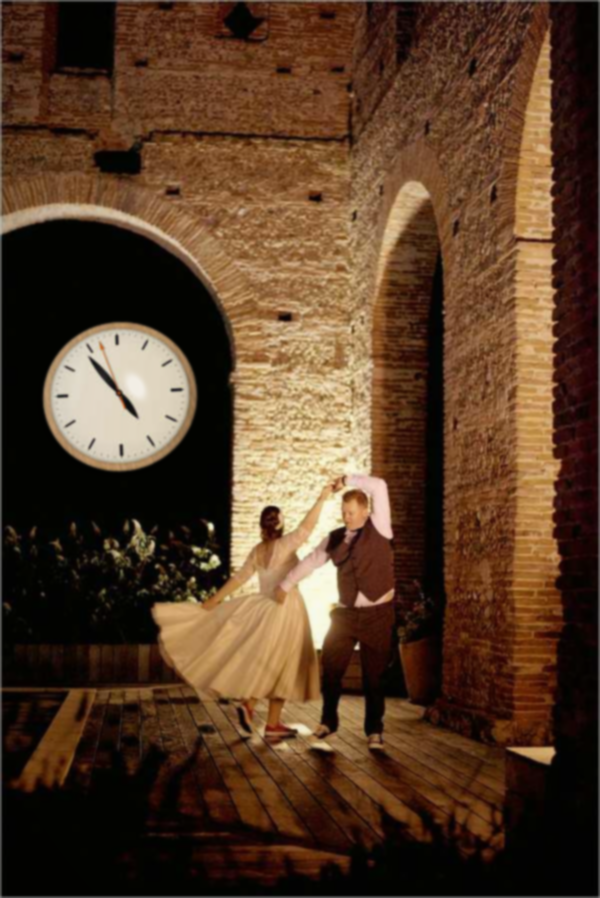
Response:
4h53m57s
